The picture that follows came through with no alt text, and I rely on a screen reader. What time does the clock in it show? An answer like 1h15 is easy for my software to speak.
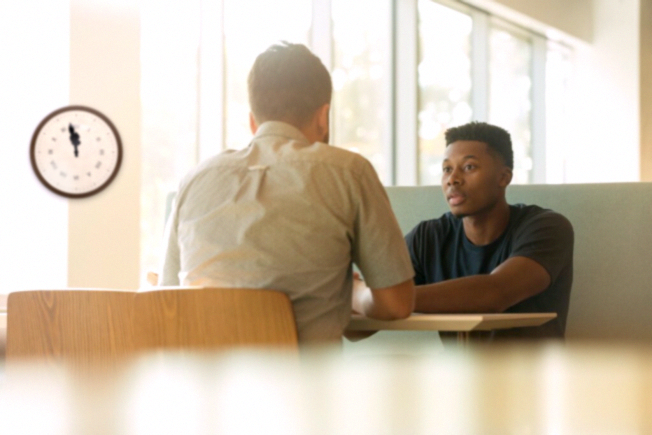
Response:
11h58
